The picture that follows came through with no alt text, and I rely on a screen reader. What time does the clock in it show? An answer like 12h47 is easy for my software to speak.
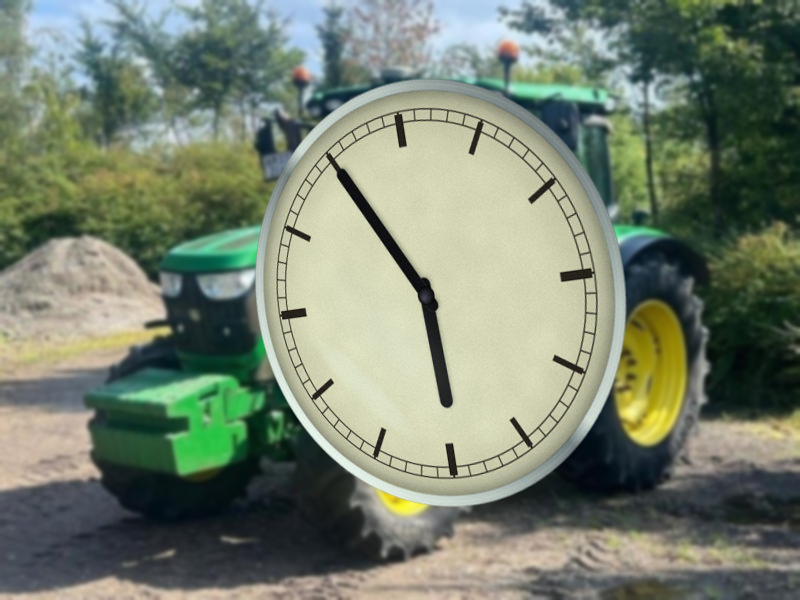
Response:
5h55
